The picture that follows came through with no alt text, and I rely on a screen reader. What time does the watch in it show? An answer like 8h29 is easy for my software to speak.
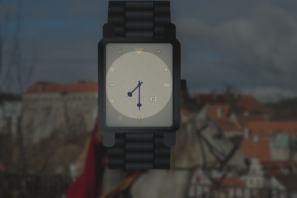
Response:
7h30
